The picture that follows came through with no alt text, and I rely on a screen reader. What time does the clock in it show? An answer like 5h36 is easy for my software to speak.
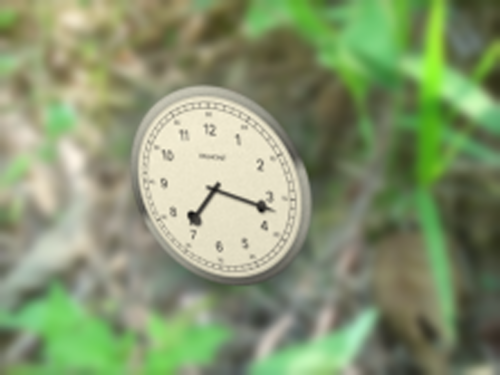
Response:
7h17
